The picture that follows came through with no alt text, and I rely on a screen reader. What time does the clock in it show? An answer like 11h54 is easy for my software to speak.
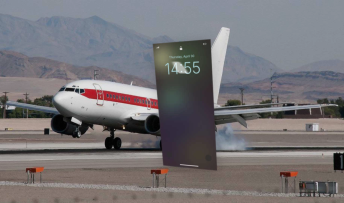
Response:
14h55
